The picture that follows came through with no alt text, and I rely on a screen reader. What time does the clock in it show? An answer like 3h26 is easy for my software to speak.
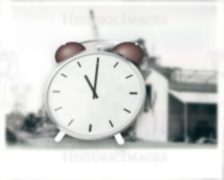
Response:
11h00
